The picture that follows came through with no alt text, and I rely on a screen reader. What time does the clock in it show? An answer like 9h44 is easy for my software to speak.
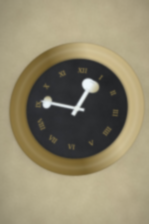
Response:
12h46
